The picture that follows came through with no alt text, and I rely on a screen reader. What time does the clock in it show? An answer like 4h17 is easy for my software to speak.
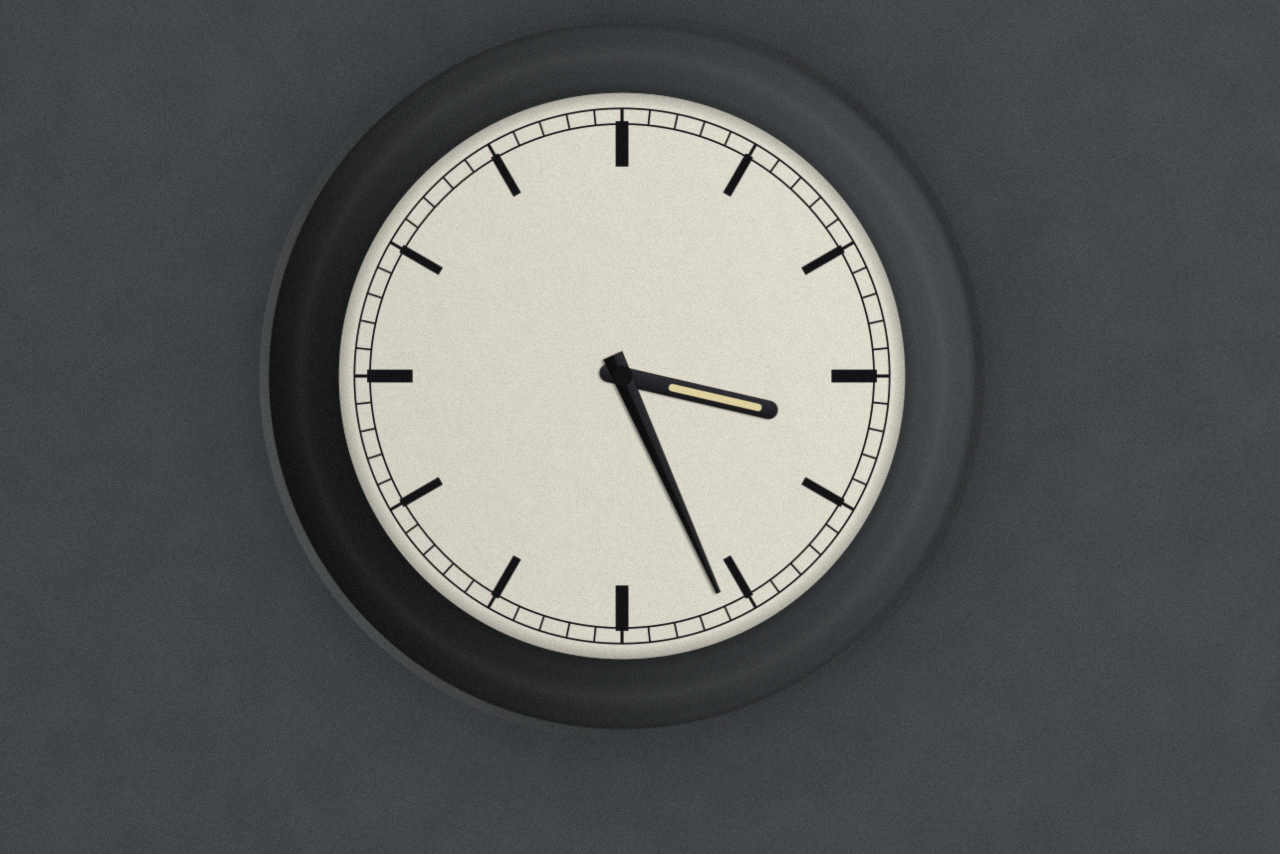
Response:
3h26
